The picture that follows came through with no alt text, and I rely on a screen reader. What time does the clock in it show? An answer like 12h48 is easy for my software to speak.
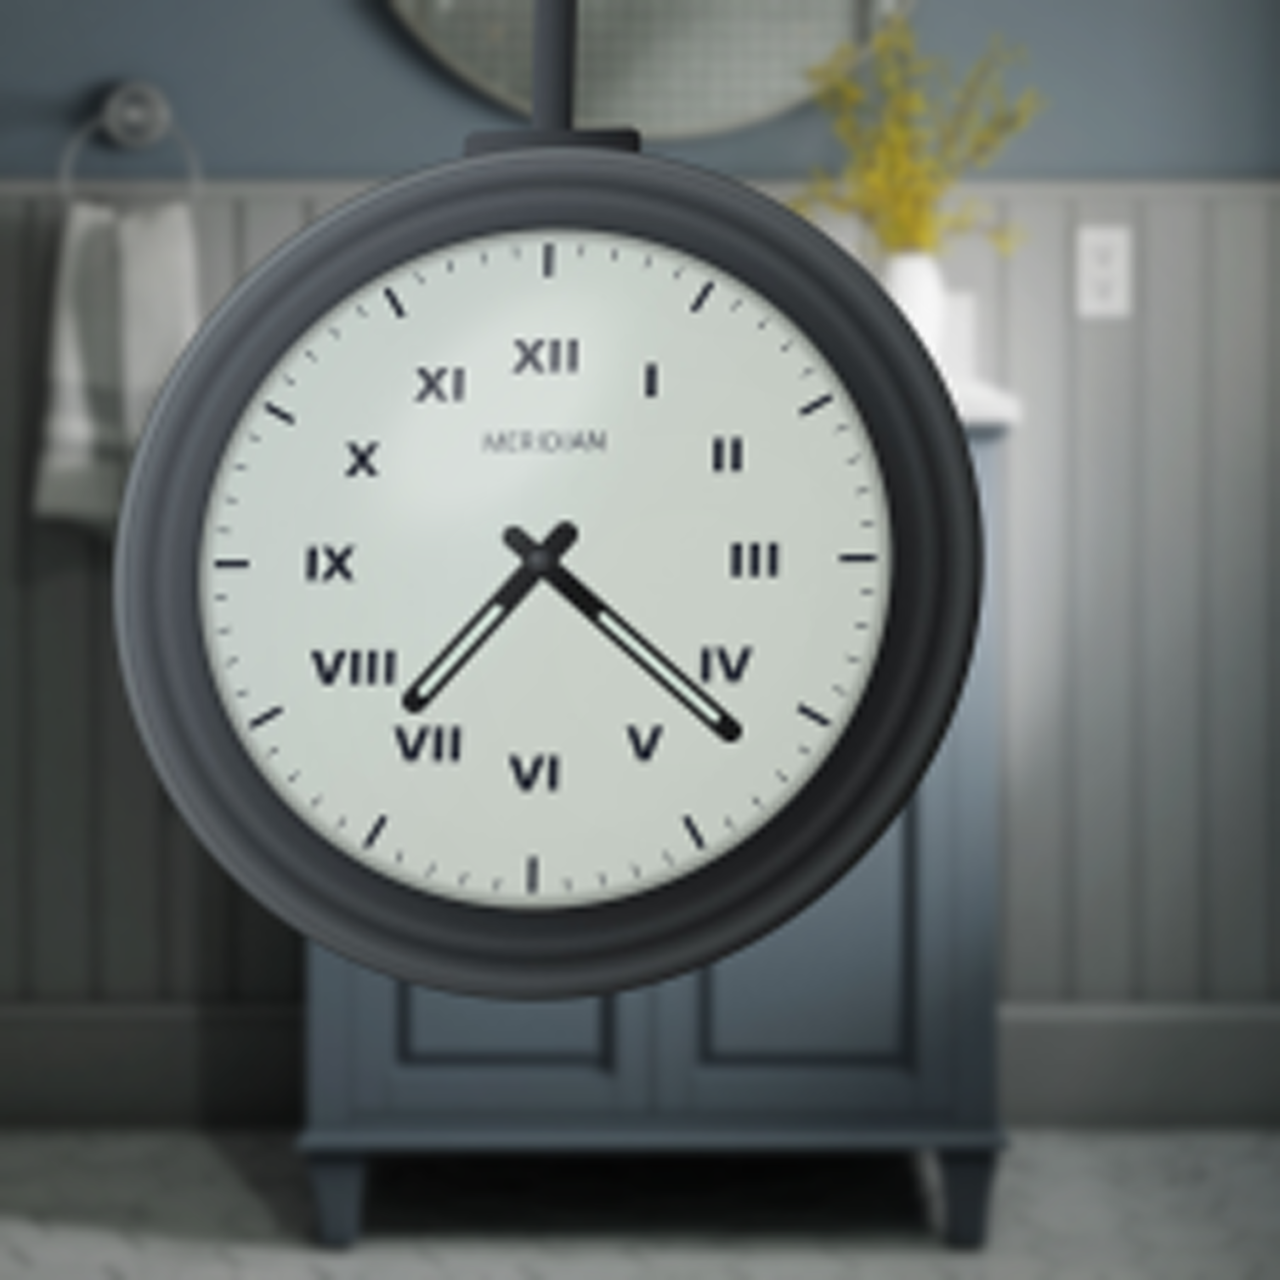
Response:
7h22
